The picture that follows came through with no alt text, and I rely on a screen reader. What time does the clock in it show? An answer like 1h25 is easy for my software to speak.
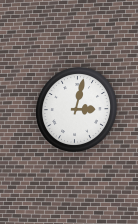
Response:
3h02
